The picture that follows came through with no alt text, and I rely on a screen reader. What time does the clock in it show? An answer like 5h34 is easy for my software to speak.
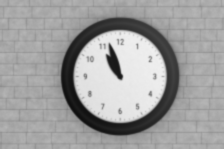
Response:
10h57
